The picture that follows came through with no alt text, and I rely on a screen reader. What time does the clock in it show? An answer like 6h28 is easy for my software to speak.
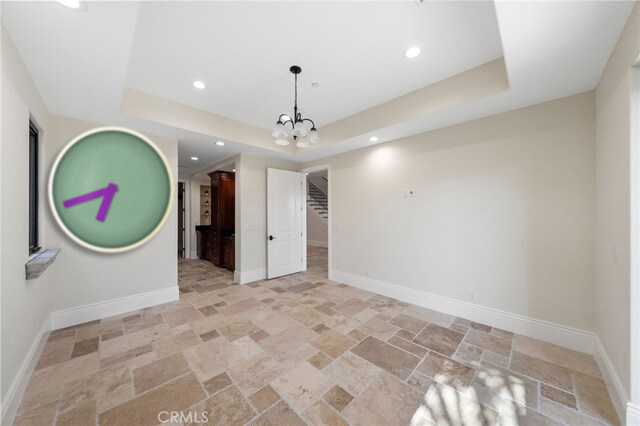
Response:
6h42
